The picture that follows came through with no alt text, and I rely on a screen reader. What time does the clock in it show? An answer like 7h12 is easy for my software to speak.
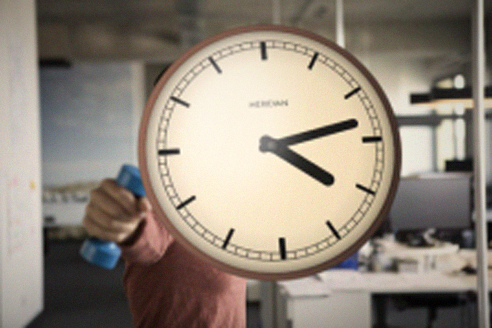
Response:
4h13
